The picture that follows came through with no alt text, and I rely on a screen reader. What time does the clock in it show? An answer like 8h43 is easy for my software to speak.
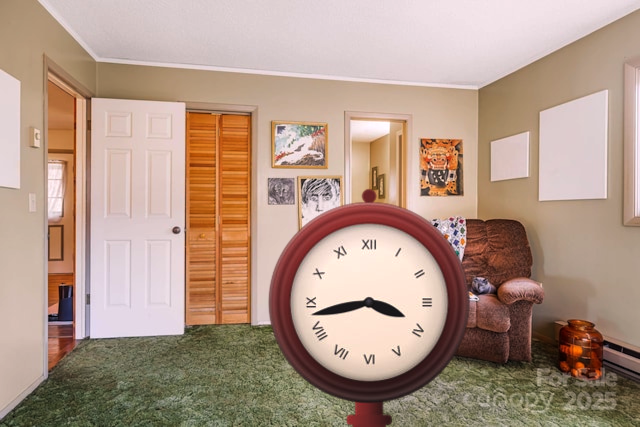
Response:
3h43
